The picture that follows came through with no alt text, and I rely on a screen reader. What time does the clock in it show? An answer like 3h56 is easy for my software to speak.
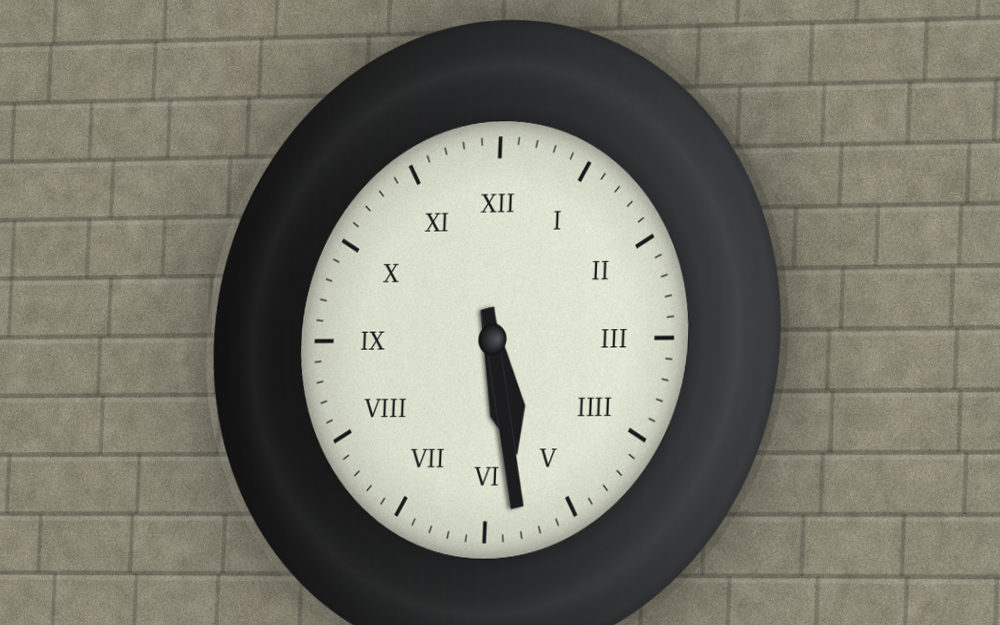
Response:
5h28
